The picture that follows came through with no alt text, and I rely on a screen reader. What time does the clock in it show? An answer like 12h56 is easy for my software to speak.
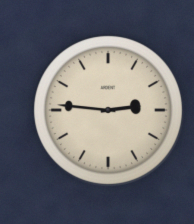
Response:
2h46
